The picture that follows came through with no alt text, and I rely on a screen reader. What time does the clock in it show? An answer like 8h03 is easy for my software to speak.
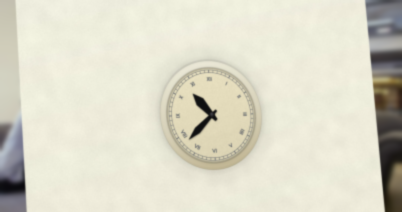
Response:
10h38
